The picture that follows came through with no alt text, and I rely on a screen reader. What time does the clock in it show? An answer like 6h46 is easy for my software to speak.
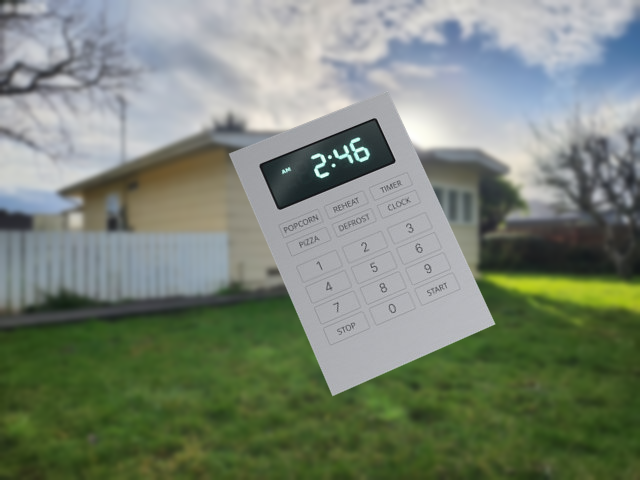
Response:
2h46
